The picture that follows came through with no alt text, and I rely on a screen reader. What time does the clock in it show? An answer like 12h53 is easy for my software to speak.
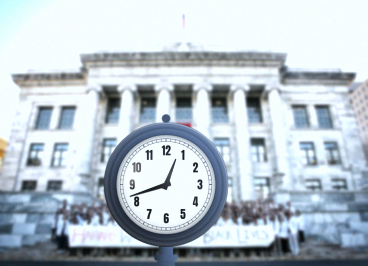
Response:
12h42
